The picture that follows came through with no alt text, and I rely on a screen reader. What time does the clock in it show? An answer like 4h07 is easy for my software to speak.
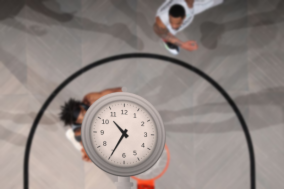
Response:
10h35
